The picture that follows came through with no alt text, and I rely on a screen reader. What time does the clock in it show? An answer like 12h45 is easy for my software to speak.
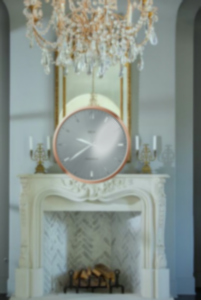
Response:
9h39
